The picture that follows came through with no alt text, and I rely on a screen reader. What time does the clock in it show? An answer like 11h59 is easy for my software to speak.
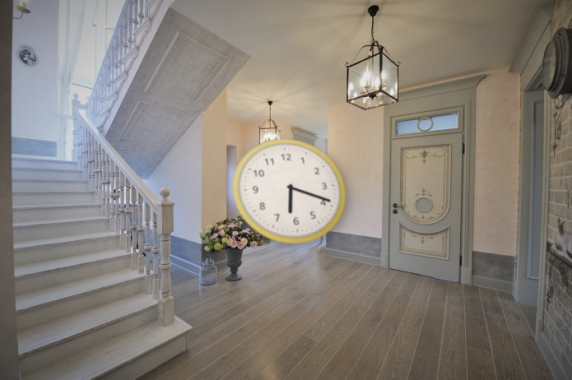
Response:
6h19
